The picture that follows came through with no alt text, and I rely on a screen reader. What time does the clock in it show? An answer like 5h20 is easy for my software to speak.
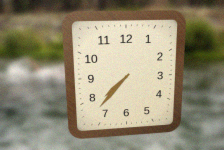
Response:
7h37
